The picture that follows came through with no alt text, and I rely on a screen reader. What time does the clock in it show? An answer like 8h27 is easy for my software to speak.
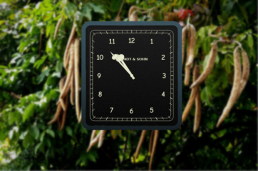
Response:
10h53
